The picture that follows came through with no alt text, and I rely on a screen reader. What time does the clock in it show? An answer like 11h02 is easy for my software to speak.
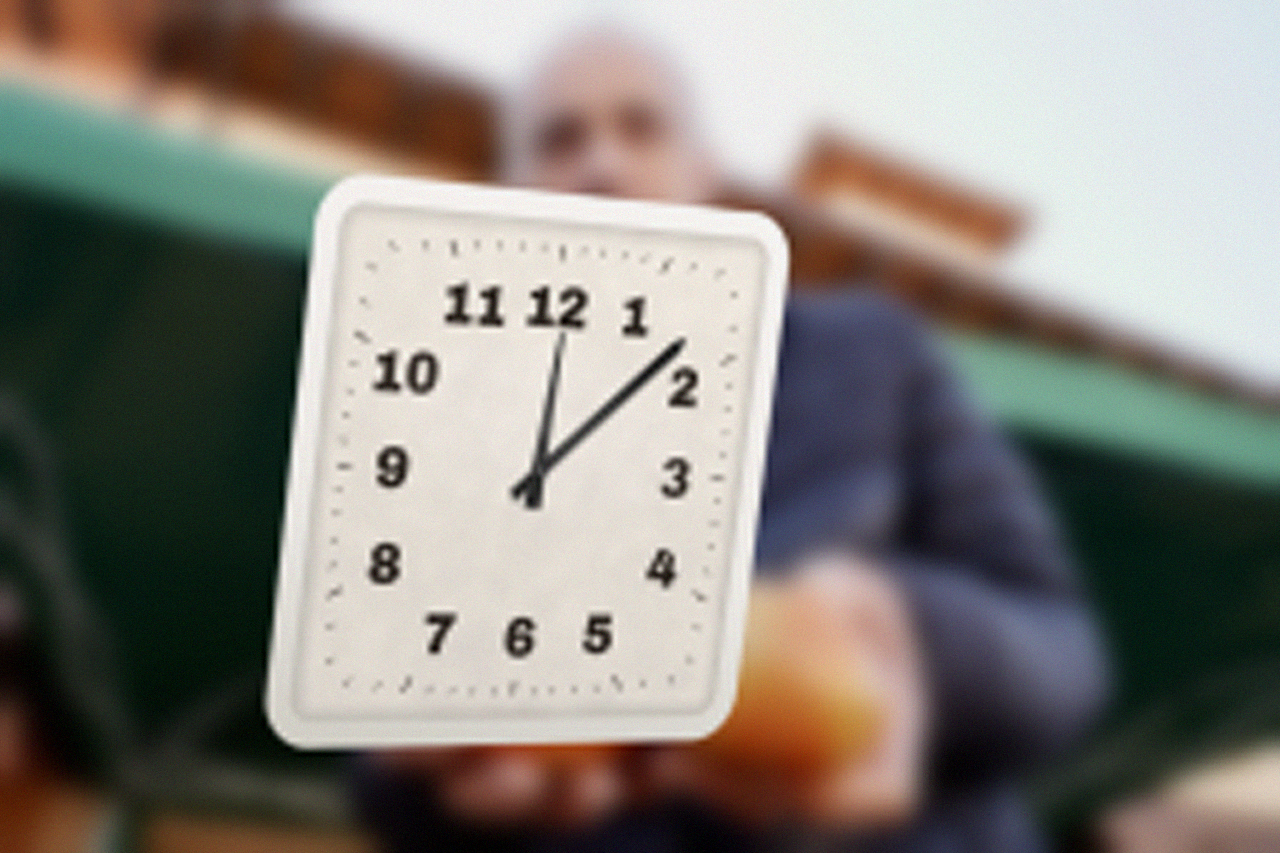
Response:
12h08
